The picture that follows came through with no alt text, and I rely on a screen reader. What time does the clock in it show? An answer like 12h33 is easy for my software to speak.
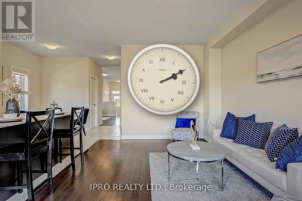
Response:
2h10
